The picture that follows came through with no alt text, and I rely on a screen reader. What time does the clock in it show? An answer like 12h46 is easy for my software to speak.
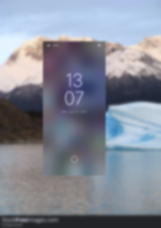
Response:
13h07
